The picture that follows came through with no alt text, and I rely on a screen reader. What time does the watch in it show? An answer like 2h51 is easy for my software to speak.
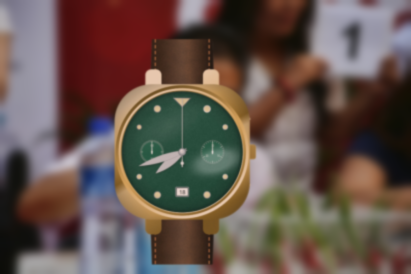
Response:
7h42
